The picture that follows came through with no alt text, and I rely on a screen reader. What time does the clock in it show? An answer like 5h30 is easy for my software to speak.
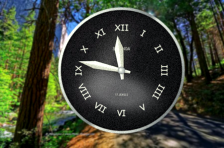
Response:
11h47
